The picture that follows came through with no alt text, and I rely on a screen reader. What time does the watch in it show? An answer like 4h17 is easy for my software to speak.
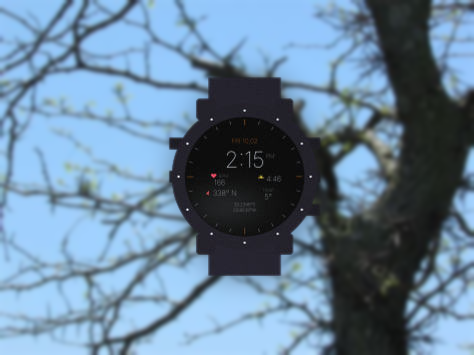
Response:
2h15
